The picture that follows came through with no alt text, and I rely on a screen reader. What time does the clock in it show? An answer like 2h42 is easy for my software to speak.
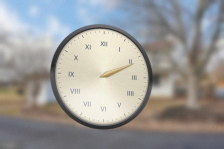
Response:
2h11
